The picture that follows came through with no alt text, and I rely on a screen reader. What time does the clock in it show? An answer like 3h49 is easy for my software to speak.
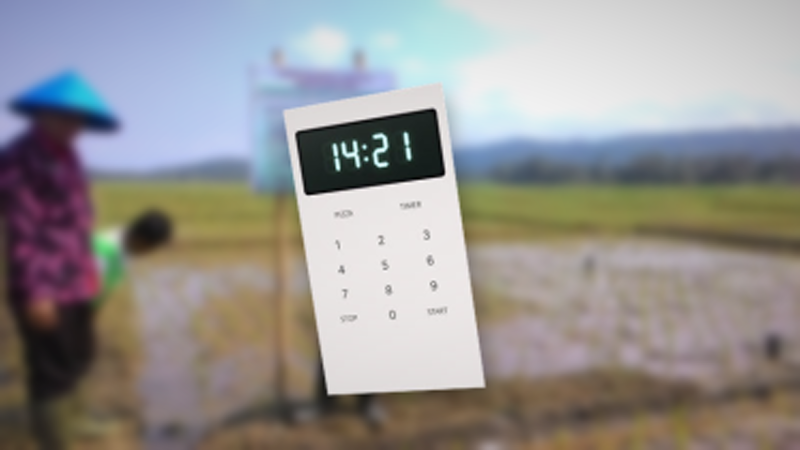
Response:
14h21
